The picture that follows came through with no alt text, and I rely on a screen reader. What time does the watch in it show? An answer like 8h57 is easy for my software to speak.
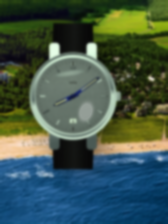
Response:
8h09
